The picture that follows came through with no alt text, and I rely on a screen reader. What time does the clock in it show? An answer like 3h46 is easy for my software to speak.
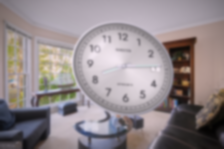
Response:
8h14
